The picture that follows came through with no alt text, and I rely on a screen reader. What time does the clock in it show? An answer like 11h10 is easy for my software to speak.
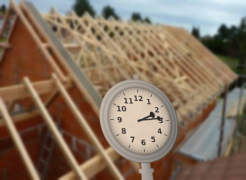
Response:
2h14
